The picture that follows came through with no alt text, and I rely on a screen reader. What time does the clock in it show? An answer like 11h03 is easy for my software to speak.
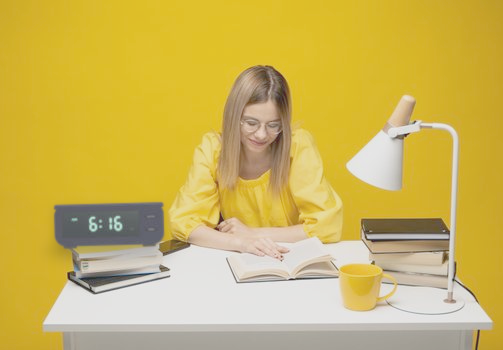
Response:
6h16
